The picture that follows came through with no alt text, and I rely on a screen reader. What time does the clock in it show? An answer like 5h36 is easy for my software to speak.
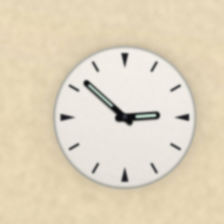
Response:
2h52
